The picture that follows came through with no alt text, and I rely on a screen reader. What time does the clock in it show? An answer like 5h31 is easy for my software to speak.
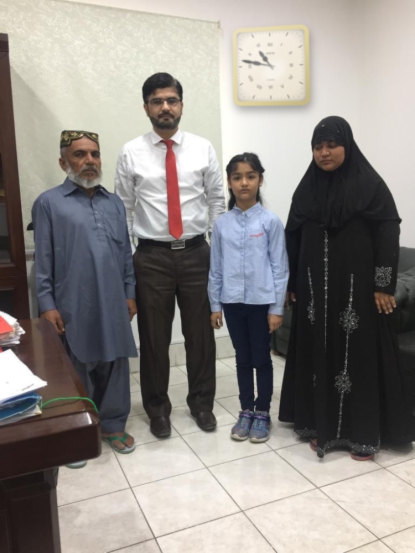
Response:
10h47
